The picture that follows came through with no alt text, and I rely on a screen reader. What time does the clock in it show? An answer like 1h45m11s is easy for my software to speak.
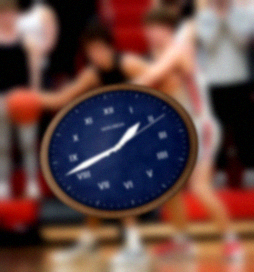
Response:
1h42m11s
